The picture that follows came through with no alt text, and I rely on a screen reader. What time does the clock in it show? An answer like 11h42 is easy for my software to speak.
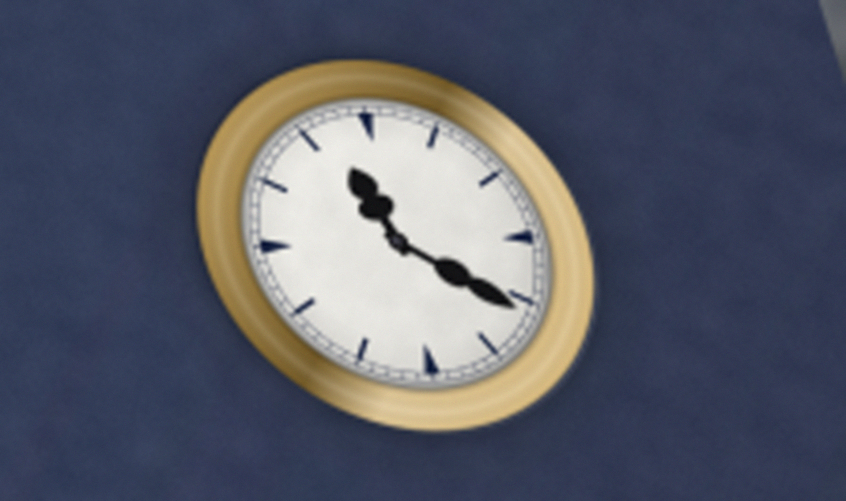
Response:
11h21
